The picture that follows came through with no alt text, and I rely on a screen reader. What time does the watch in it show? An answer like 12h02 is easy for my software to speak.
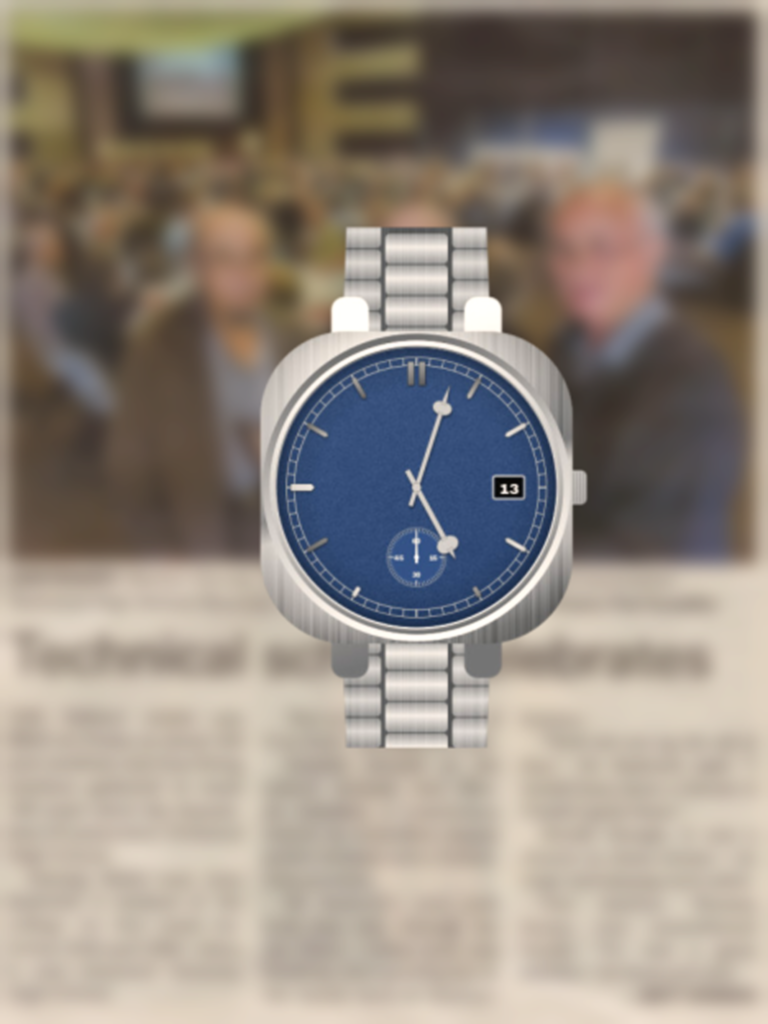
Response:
5h03
